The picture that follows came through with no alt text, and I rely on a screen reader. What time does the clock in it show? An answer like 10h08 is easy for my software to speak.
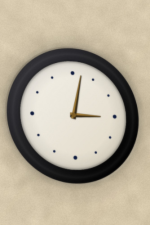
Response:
3h02
